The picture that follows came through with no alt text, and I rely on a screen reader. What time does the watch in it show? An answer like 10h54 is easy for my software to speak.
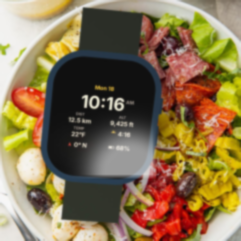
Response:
10h16
